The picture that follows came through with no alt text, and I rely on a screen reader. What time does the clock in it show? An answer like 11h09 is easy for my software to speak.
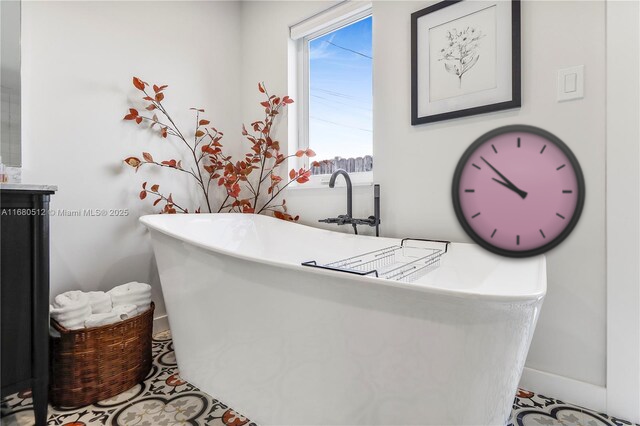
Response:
9h52
